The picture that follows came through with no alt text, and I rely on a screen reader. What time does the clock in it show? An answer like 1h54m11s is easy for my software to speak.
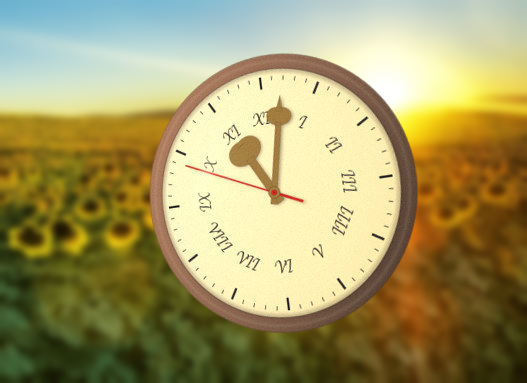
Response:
11h01m49s
